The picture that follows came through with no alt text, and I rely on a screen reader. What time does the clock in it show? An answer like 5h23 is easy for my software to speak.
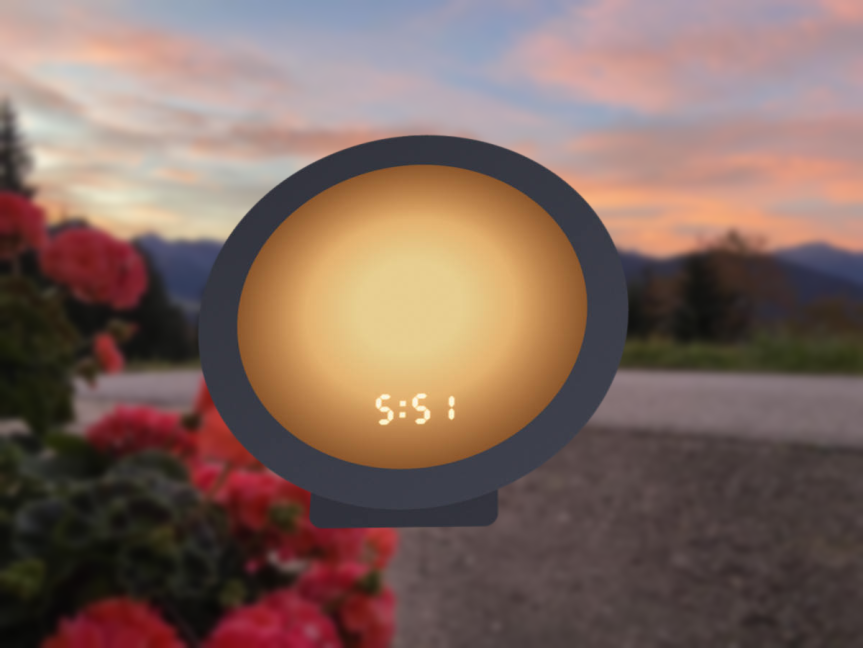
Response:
5h51
